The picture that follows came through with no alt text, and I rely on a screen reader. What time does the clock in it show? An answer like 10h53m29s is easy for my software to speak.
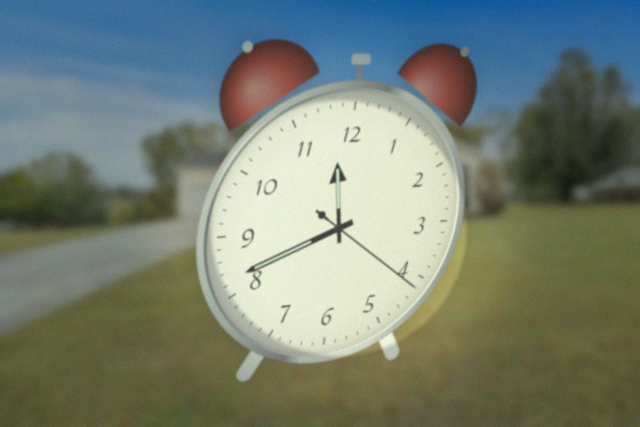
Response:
11h41m21s
